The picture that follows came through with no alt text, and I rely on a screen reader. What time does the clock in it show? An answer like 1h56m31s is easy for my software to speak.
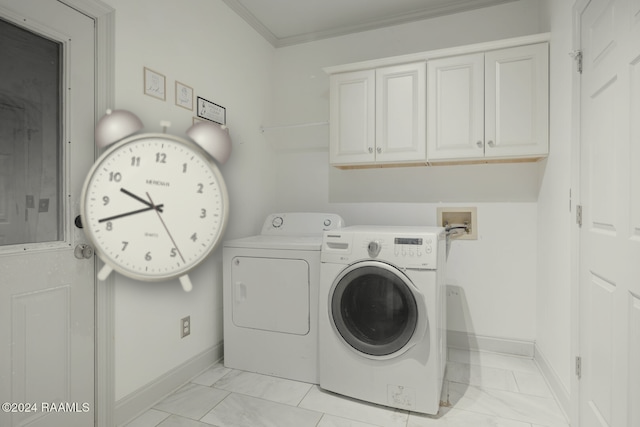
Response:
9h41m24s
